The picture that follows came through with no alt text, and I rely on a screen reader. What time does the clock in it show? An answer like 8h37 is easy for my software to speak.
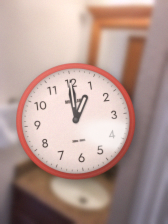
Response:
1h00
